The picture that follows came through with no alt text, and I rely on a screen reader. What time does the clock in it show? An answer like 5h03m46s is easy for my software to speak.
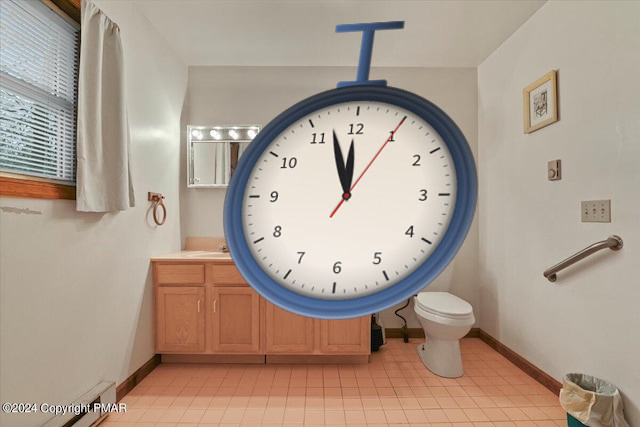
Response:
11h57m05s
